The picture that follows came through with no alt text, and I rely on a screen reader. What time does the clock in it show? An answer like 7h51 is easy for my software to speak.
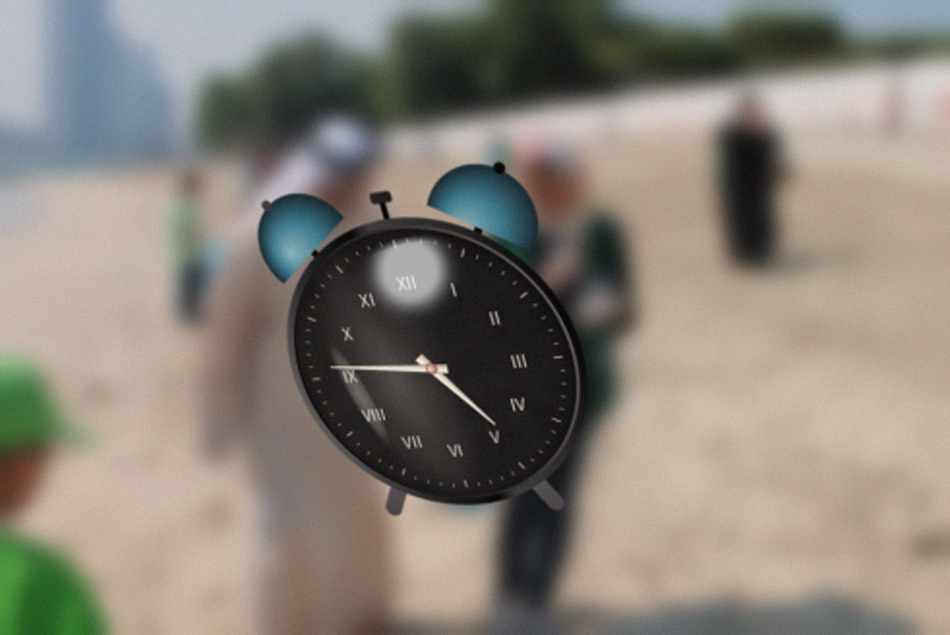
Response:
4h46
